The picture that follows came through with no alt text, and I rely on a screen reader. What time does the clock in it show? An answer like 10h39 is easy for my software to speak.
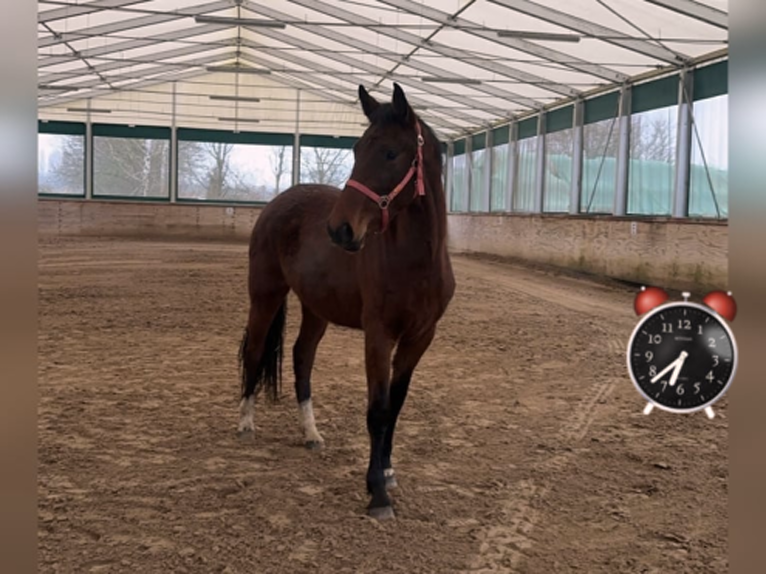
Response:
6h38
